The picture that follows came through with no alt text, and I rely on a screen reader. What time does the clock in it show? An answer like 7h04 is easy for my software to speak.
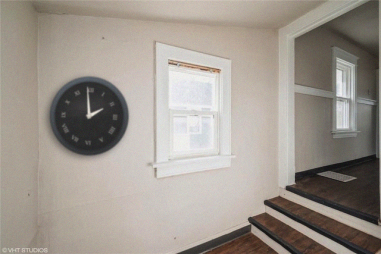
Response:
1h59
